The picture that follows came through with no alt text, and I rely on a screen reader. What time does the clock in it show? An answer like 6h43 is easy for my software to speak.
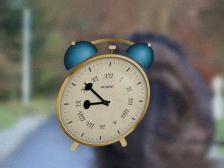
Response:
8h52
